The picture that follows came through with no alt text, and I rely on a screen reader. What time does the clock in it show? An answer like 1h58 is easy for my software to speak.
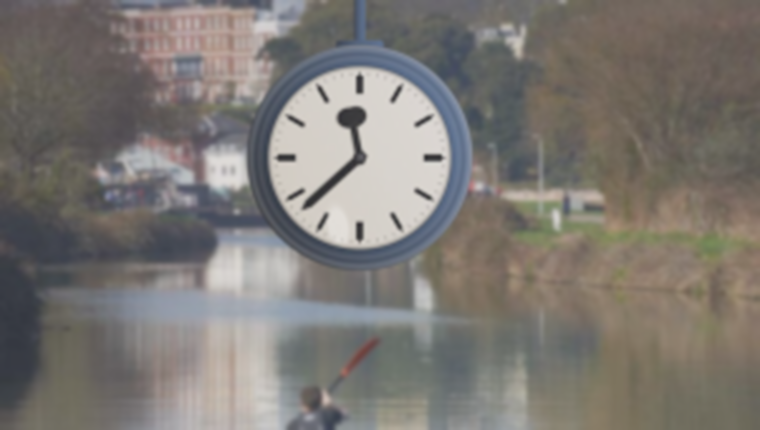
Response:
11h38
